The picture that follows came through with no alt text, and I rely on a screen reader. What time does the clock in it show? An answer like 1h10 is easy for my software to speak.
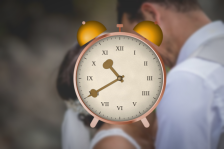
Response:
10h40
